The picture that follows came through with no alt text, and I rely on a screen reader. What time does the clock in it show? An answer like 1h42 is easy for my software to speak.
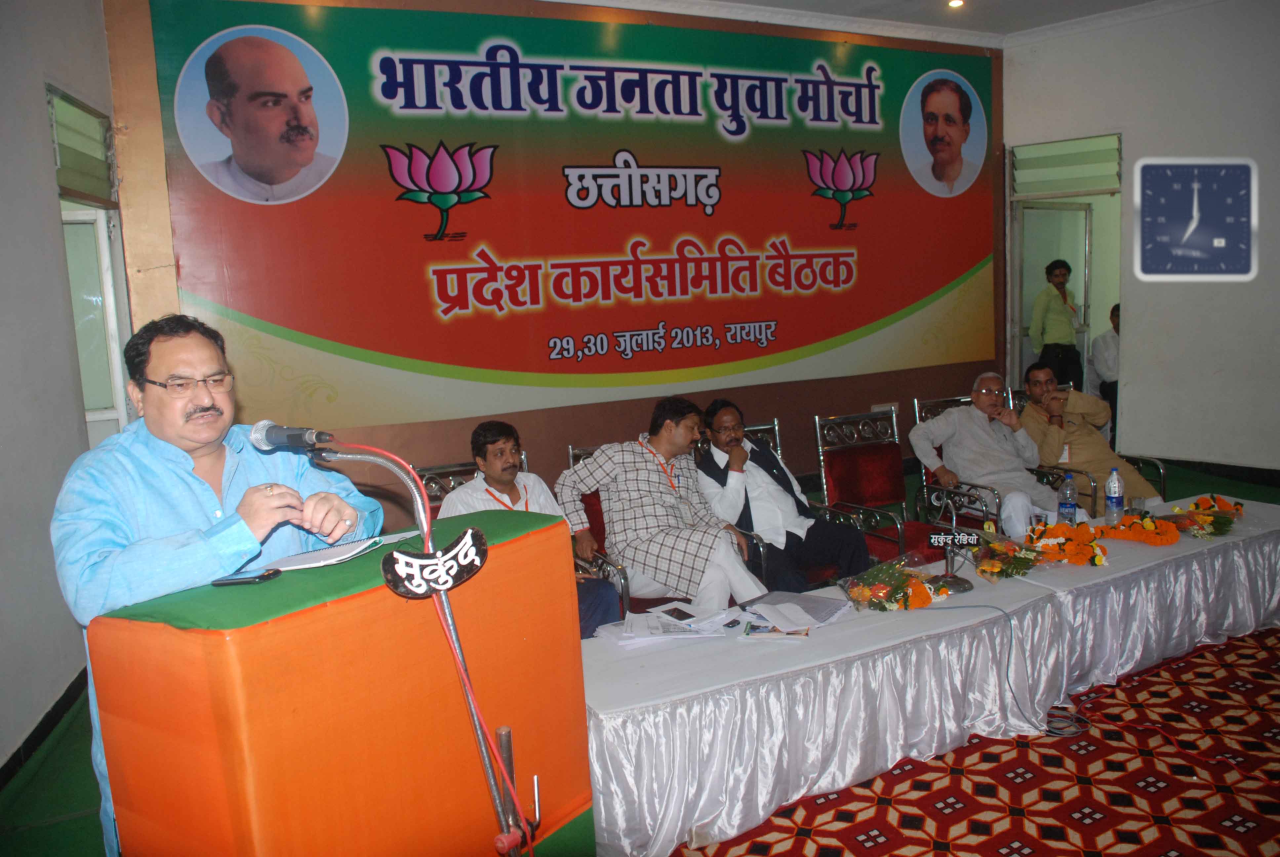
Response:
7h00
